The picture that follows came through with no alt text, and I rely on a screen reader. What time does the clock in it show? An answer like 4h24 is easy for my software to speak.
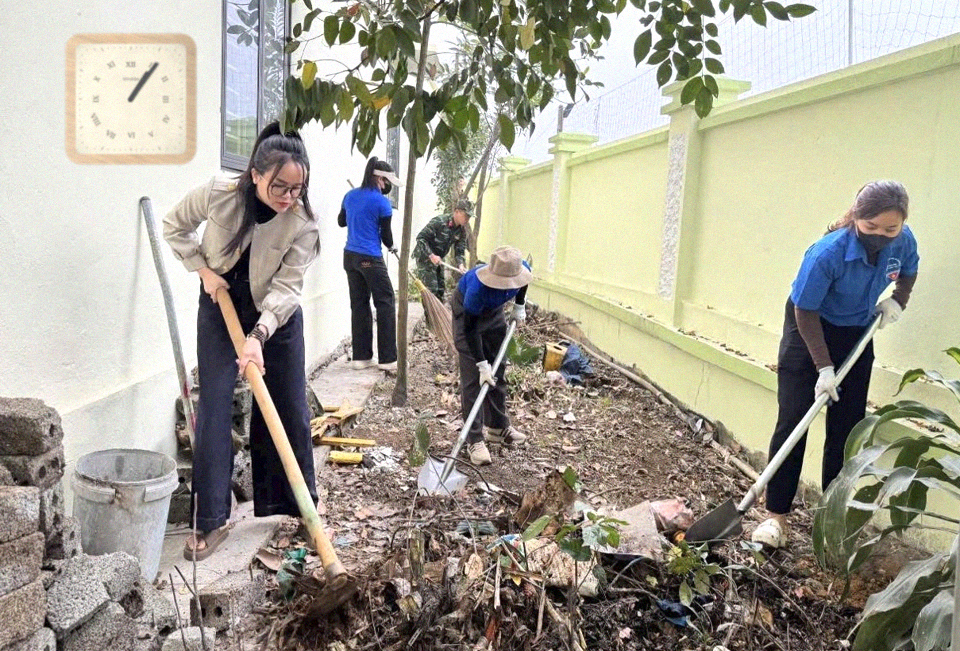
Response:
1h06
